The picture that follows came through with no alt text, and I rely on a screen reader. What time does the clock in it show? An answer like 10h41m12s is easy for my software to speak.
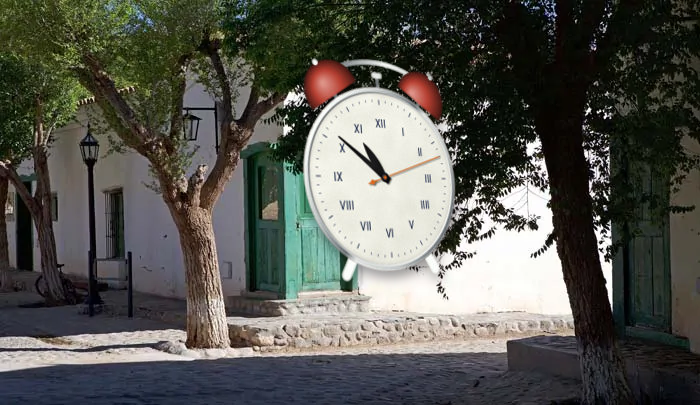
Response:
10h51m12s
